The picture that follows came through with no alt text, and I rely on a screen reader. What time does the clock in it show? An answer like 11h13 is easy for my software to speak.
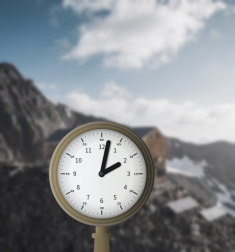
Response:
2h02
